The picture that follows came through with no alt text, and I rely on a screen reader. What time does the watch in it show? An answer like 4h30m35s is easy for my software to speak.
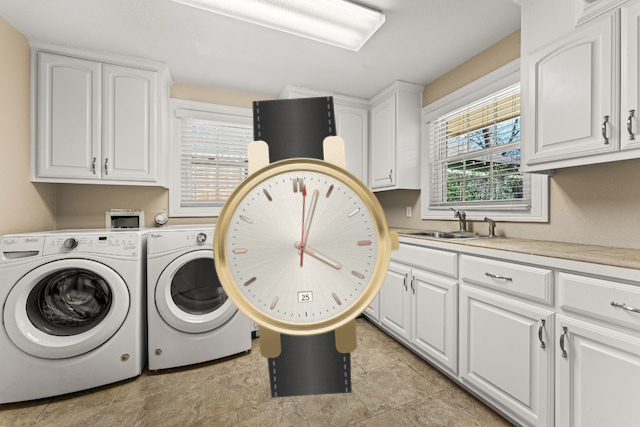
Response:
4h03m01s
